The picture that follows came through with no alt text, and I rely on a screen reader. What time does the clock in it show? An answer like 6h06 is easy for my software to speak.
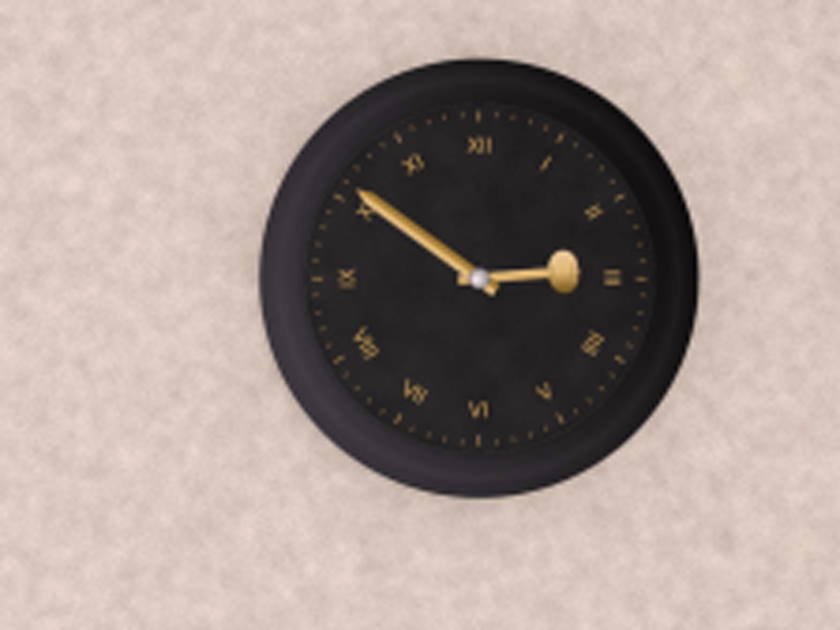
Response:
2h51
